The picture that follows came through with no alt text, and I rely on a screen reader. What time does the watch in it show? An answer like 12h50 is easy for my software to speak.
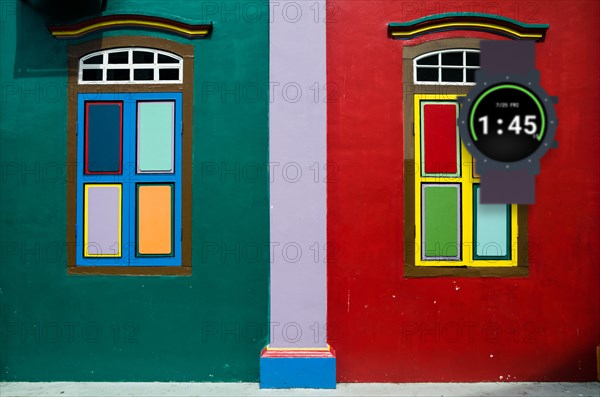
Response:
1h45
